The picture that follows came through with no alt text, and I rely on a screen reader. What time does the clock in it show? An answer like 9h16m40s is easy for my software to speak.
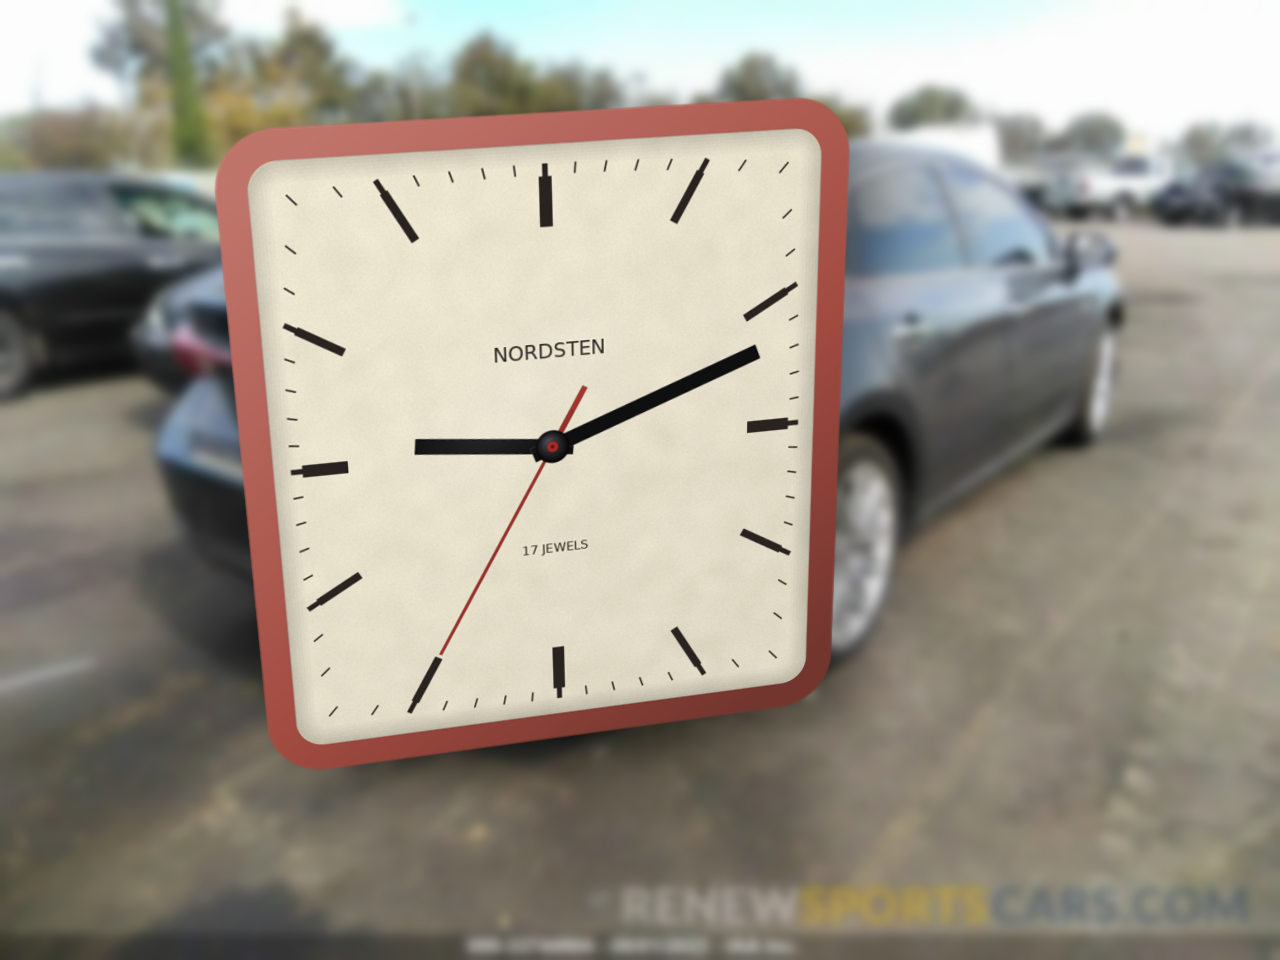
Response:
9h11m35s
